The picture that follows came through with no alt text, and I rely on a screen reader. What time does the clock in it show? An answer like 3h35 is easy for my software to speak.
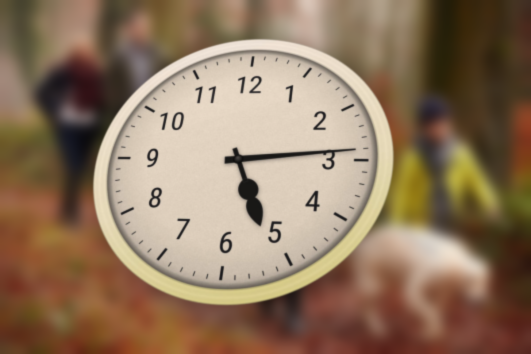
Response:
5h14
